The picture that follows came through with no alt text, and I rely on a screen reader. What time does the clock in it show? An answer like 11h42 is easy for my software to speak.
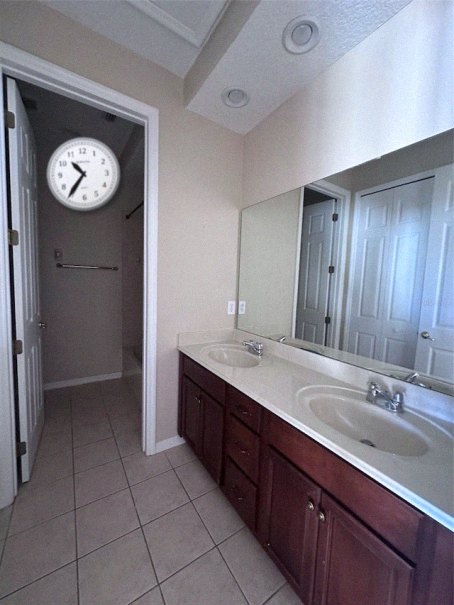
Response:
10h36
